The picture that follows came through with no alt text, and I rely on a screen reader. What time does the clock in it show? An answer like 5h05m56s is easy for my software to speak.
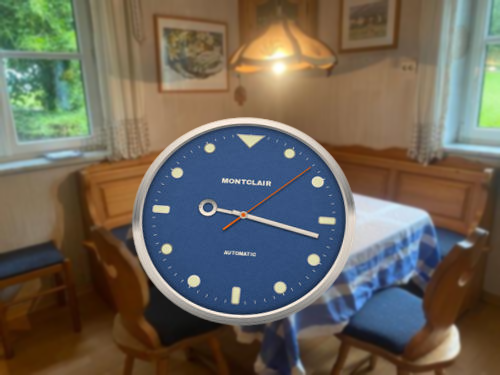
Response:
9h17m08s
